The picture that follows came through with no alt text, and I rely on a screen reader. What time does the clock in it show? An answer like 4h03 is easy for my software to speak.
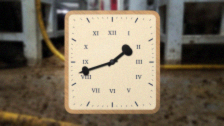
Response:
1h42
